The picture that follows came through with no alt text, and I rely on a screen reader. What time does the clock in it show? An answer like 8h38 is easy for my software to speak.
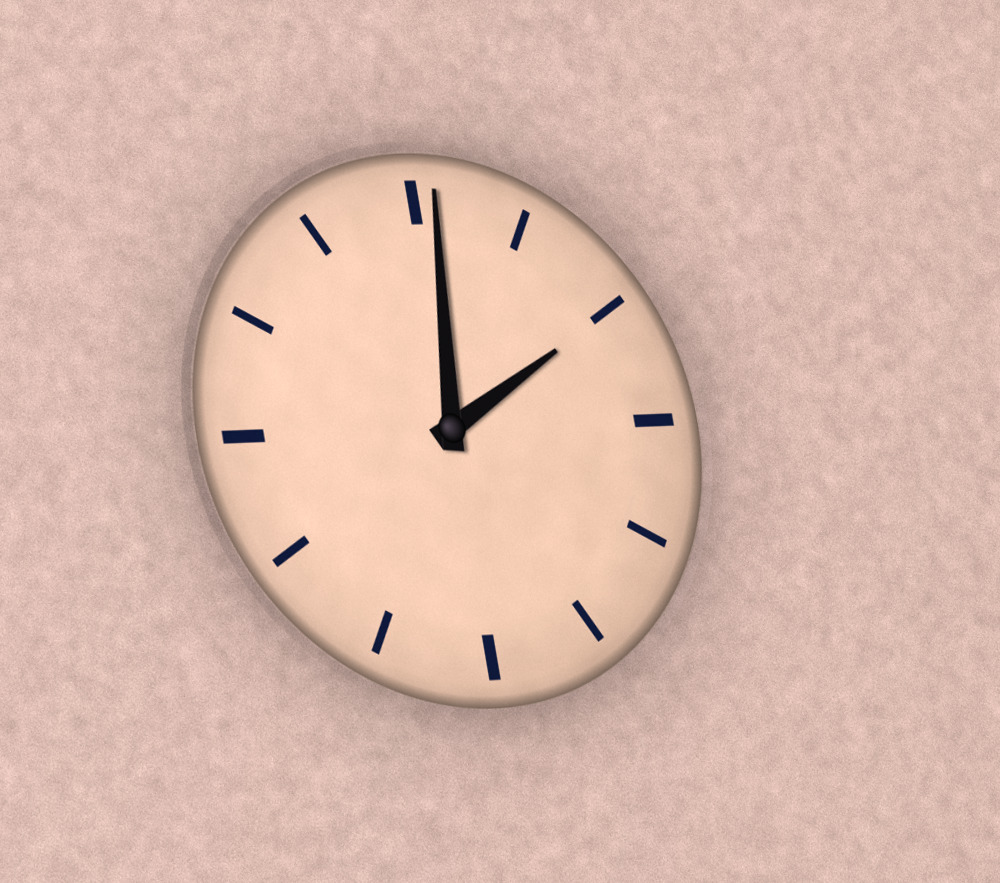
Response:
2h01
